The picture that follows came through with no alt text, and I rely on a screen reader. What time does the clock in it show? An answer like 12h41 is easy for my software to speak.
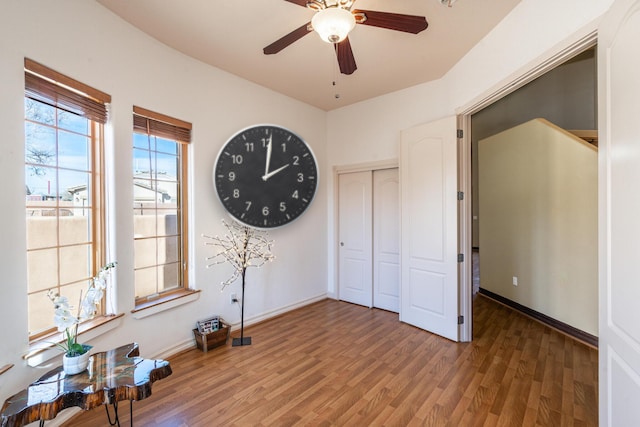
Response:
2h01
